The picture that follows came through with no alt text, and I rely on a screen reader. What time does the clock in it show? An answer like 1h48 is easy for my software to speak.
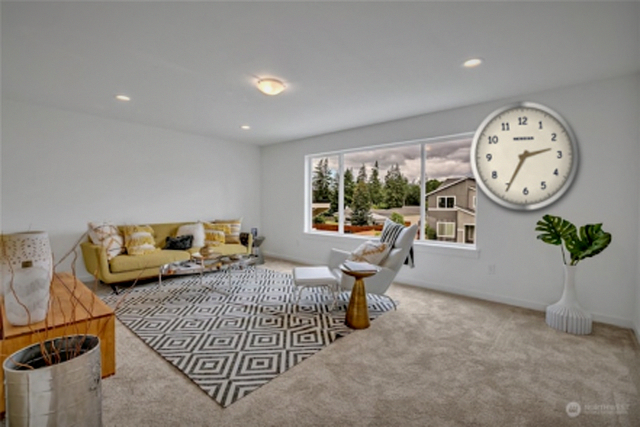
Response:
2h35
